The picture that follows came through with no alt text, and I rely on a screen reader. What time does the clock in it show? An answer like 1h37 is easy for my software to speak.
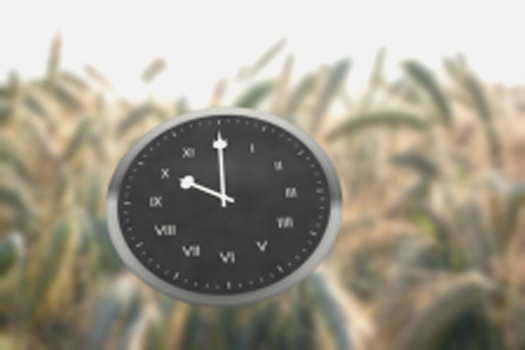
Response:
10h00
